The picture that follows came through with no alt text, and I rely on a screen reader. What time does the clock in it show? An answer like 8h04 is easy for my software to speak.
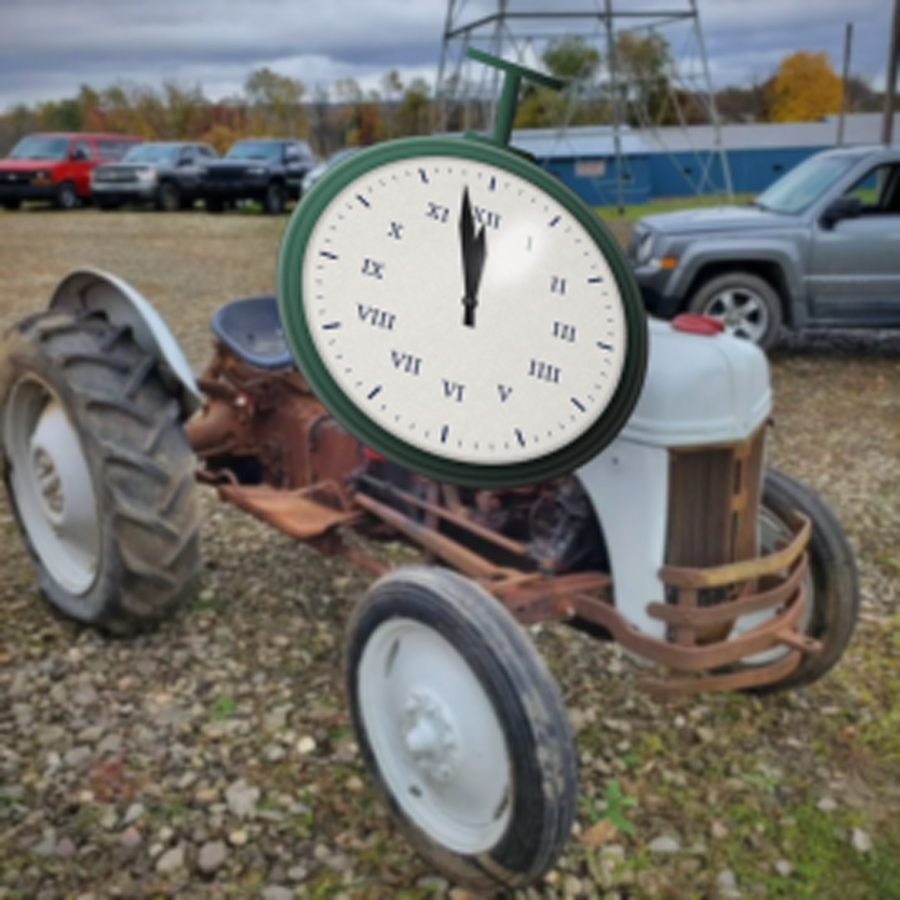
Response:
11h58
